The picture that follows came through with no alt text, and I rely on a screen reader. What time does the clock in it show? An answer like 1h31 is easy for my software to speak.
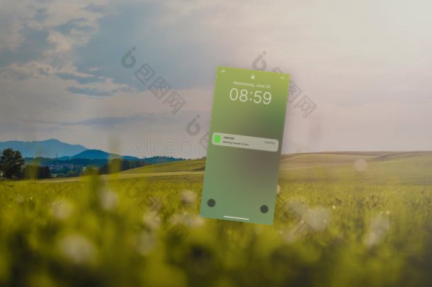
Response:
8h59
